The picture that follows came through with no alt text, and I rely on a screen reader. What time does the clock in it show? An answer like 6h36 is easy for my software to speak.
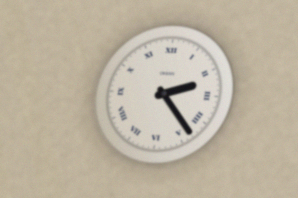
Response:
2h23
